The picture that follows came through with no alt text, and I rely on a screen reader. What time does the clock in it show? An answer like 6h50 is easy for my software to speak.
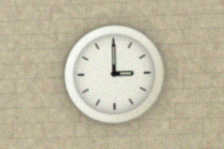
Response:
3h00
